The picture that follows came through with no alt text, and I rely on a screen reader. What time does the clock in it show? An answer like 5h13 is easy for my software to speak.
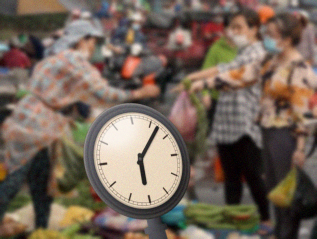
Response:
6h07
